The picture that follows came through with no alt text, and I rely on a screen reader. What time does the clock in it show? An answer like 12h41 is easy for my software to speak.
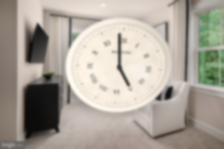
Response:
4h59
